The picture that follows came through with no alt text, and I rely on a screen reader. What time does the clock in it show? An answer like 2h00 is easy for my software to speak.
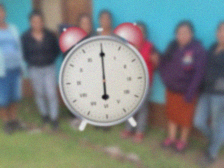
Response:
6h00
